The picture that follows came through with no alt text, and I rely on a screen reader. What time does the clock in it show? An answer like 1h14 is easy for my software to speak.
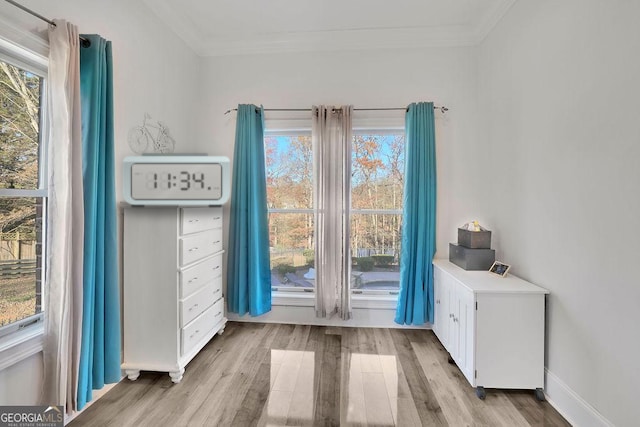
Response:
11h34
